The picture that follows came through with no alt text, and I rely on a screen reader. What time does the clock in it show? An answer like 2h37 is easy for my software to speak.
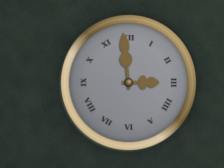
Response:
2h59
